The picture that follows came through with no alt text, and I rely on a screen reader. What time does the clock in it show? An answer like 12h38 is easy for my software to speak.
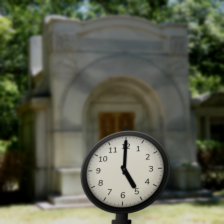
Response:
5h00
